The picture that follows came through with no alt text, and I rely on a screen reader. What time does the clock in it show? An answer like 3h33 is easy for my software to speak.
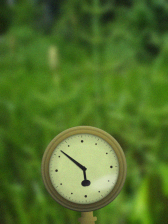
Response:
5h52
